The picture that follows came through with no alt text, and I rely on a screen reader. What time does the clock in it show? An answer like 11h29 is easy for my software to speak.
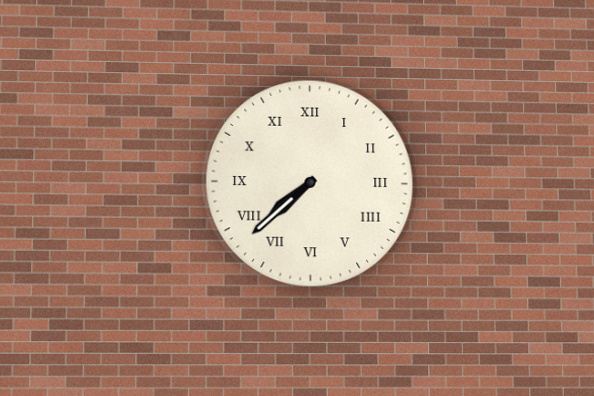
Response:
7h38
